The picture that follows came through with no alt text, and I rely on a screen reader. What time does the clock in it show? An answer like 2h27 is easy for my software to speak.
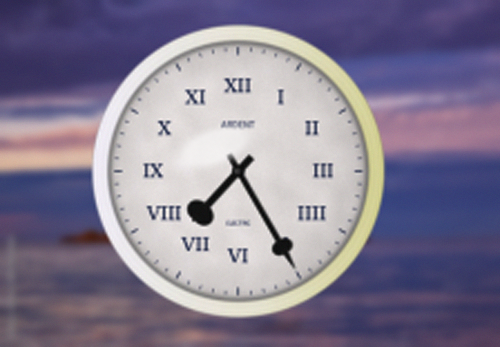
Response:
7h25
